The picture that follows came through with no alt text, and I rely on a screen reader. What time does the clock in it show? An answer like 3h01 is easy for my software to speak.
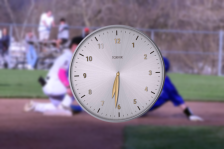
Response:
6h31
